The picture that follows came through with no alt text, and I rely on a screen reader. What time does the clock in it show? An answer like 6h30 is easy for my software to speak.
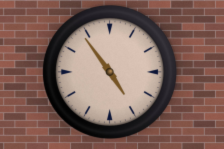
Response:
4h54
